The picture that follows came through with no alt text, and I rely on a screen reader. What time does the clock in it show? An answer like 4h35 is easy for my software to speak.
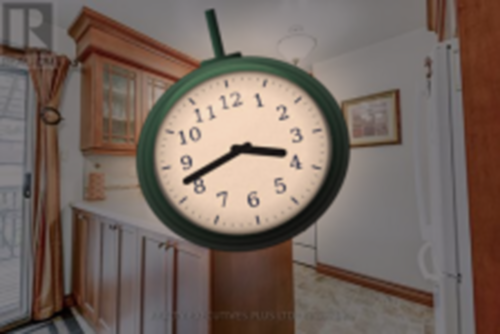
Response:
3h42
